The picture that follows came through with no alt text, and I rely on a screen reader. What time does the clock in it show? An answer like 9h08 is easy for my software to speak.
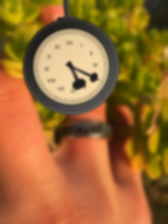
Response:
5h20
